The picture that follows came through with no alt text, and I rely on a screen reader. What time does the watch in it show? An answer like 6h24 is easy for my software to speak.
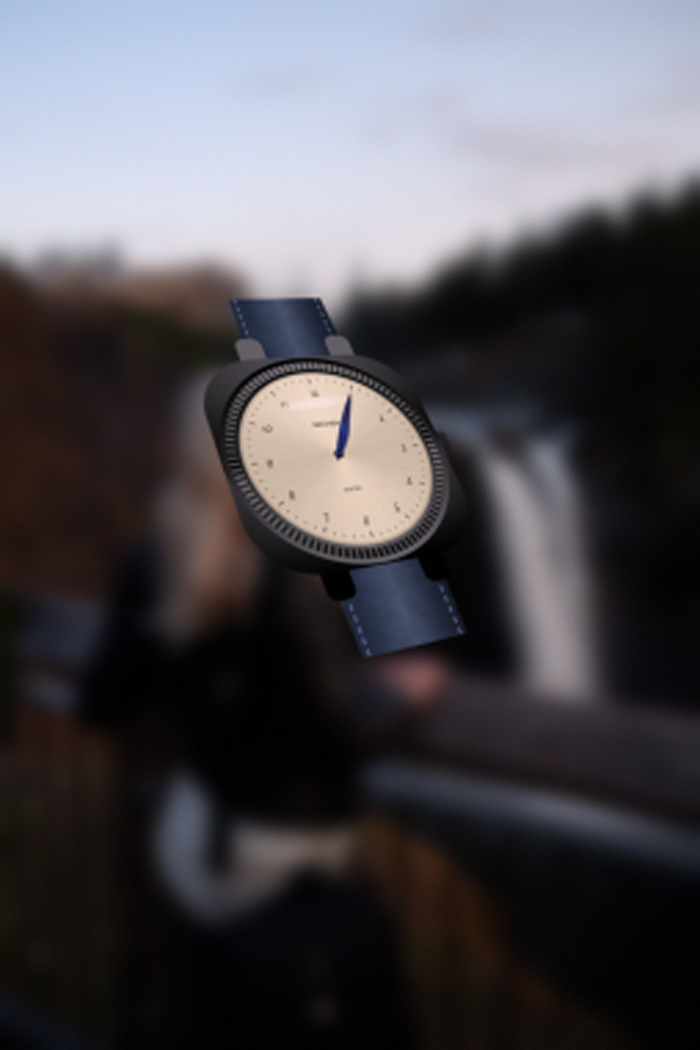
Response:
1h05
